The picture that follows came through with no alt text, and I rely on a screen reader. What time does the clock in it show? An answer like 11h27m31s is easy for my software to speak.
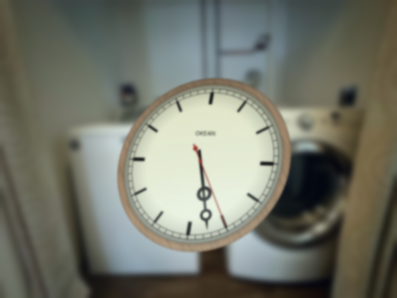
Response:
5h27m25s
